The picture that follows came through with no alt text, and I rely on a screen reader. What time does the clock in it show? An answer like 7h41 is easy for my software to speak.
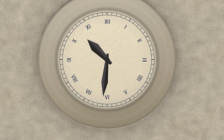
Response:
10h31
